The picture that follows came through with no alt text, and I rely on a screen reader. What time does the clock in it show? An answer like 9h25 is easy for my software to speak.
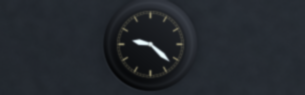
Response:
9h22
